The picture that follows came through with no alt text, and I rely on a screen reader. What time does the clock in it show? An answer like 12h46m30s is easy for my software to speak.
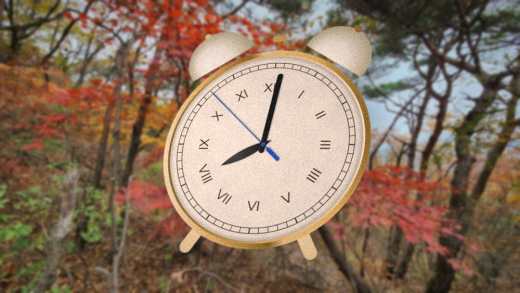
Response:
8h00m52s
